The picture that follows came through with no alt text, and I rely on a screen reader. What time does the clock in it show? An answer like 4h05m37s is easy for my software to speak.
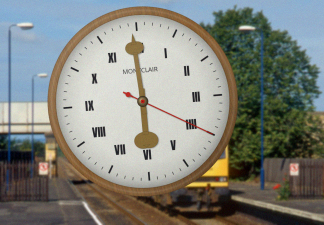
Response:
5h59m20s
